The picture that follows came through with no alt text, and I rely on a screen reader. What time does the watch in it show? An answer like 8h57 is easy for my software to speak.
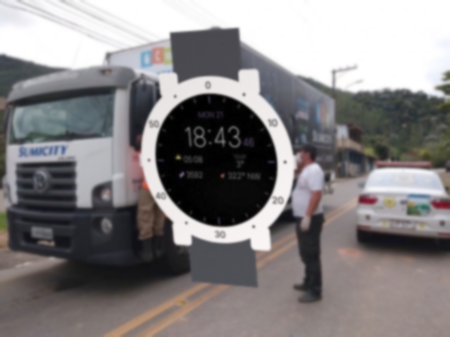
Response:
18h43
